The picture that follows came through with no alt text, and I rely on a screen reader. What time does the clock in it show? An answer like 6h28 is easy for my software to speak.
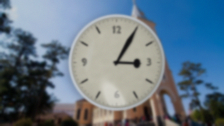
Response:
3h05
